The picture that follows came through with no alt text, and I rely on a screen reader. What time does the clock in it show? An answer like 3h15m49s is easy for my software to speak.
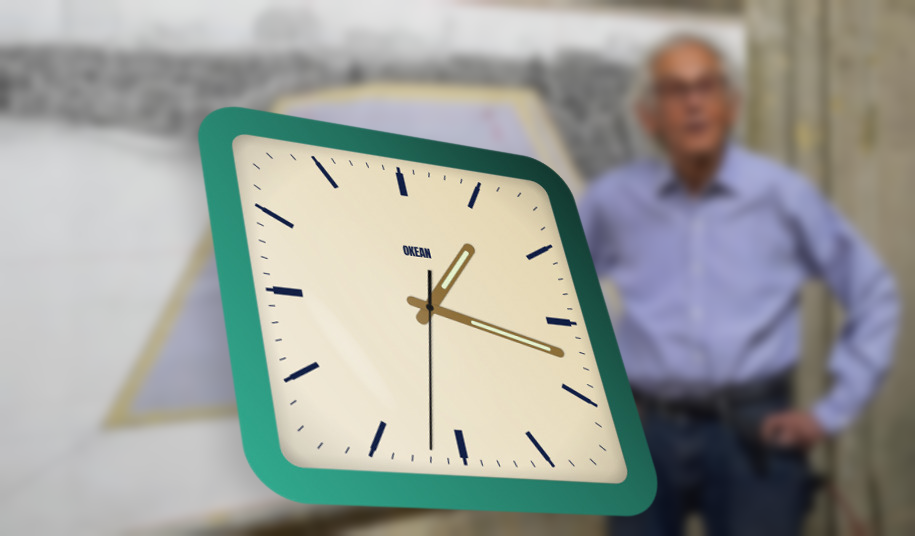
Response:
1h17m32s
